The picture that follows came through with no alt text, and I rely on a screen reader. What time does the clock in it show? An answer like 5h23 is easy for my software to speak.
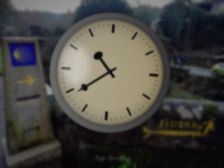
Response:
10h39
